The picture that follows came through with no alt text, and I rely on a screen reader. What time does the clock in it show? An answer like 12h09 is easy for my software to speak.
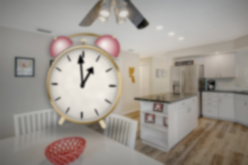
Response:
12h59
